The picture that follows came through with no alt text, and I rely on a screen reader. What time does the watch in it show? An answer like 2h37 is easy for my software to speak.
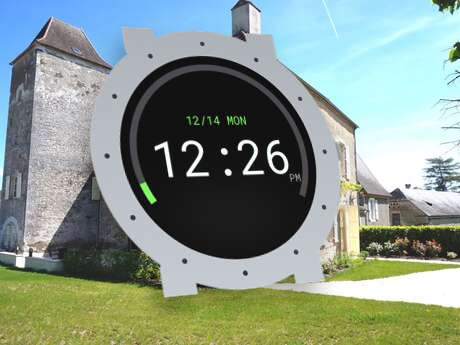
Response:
12h26
